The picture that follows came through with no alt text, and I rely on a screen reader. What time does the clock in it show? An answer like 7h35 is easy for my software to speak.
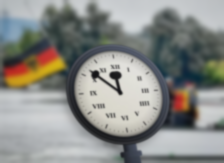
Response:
11h52
